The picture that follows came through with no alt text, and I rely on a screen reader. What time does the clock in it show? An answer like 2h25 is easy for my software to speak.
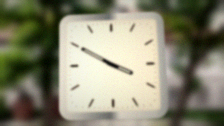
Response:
3h50
